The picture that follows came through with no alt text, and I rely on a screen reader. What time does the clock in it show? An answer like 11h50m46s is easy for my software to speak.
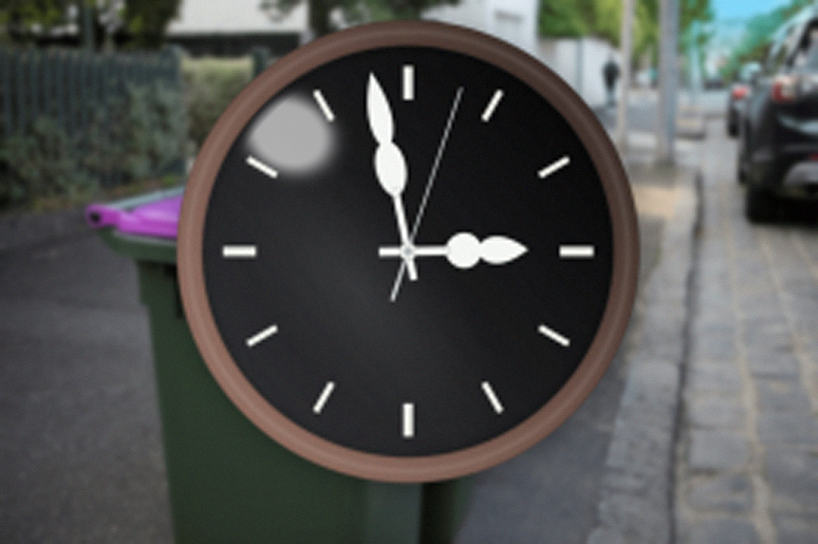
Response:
2h58m03s
